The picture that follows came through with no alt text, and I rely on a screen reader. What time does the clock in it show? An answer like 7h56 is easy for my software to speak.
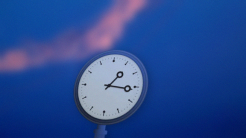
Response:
1h16
